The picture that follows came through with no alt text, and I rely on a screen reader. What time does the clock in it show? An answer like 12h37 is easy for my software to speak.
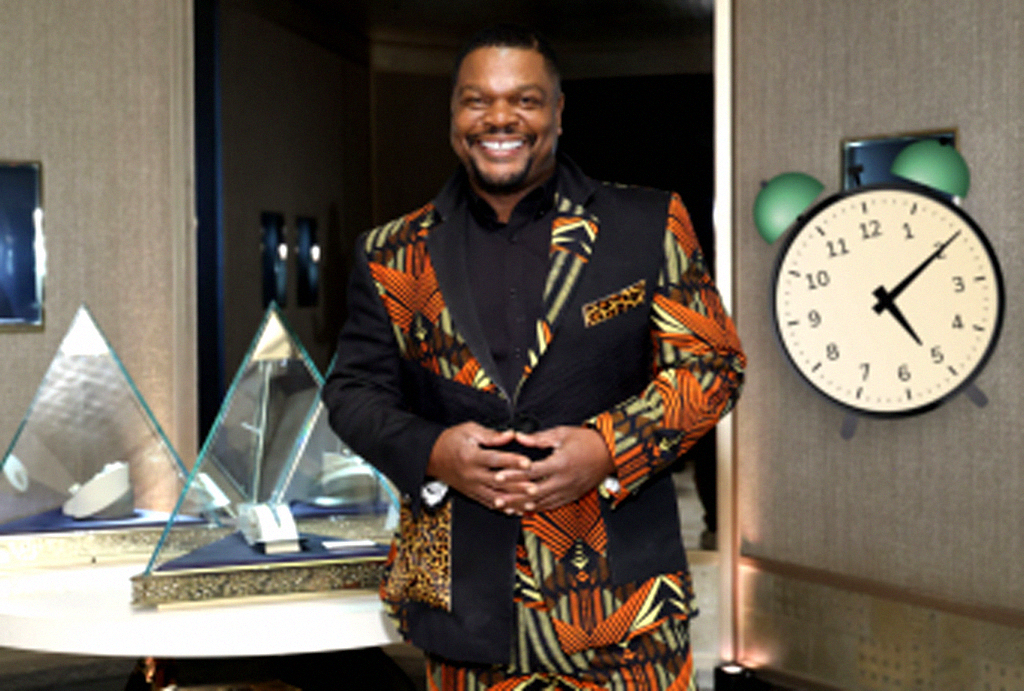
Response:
5h10
